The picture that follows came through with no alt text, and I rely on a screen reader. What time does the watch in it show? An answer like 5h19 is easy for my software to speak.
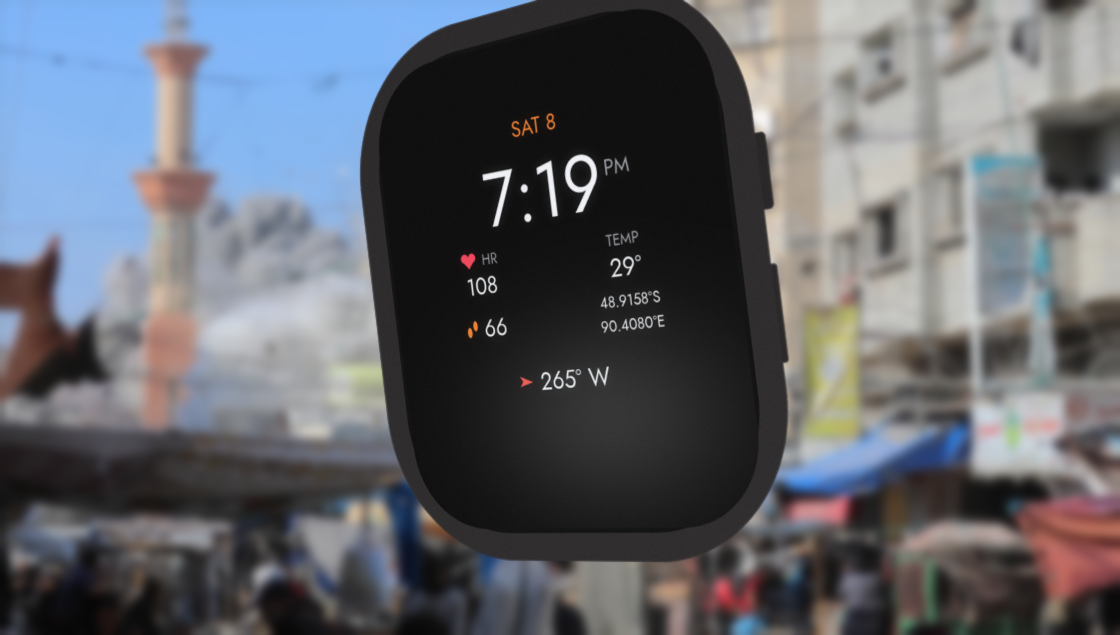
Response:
7h19
